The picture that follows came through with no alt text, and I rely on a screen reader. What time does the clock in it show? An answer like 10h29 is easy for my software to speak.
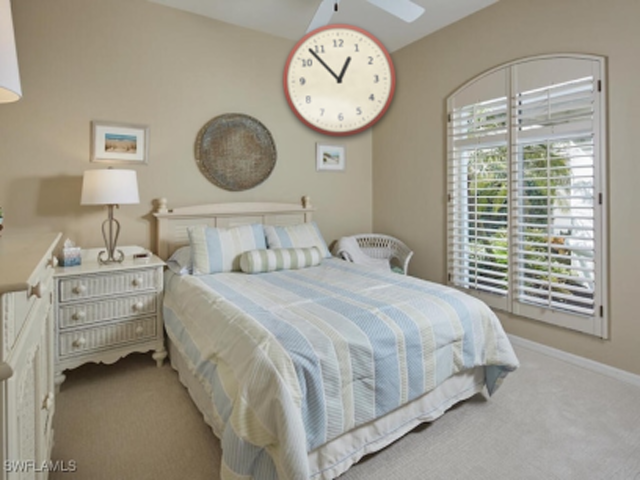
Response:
12h53
